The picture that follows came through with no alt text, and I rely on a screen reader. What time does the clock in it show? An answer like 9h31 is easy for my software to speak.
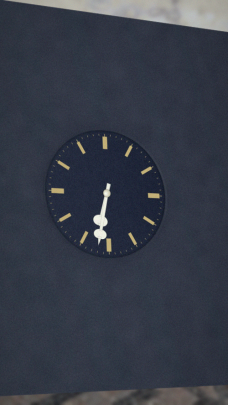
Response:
6h32
